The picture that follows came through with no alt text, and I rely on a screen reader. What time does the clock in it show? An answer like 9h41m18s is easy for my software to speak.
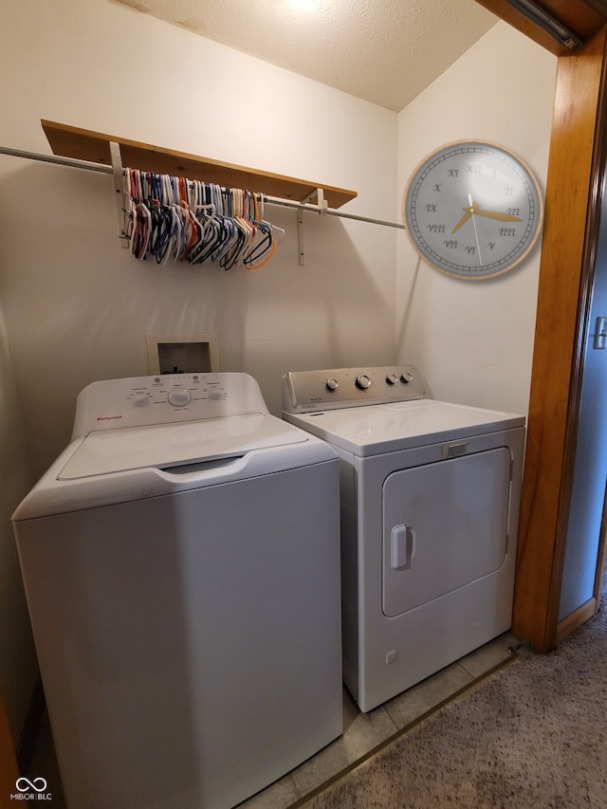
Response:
7h16m28s
